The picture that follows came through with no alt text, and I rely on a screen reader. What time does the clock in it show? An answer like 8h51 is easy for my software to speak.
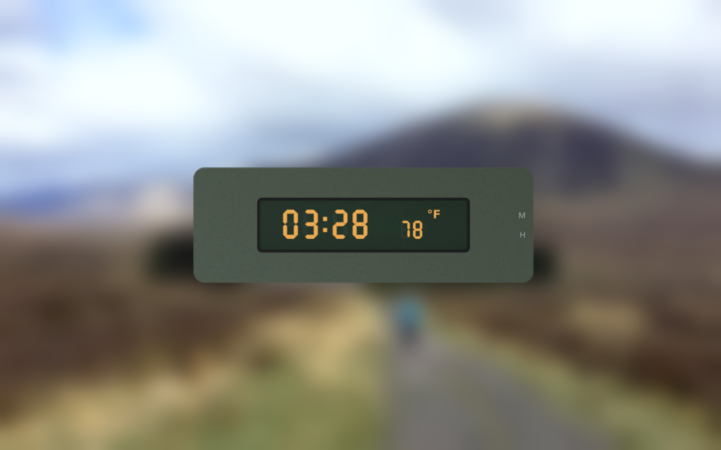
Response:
3h28
